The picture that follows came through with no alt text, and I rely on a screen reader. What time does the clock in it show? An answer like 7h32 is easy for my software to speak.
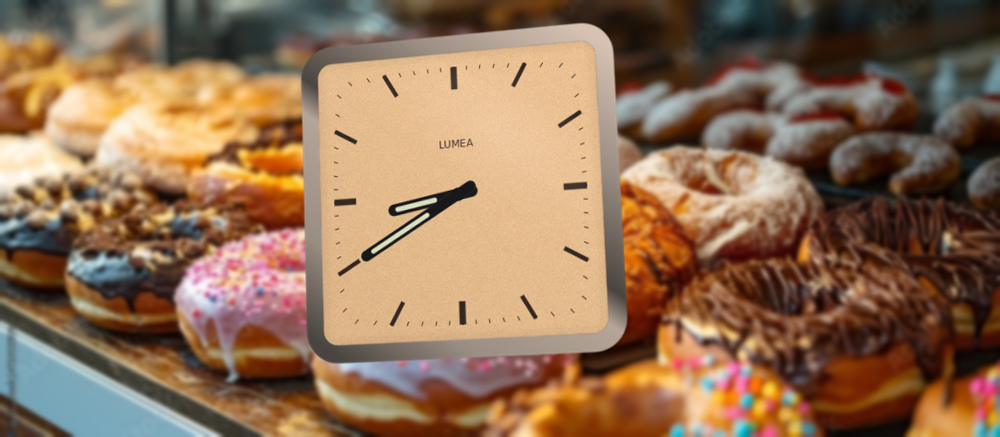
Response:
8h40
